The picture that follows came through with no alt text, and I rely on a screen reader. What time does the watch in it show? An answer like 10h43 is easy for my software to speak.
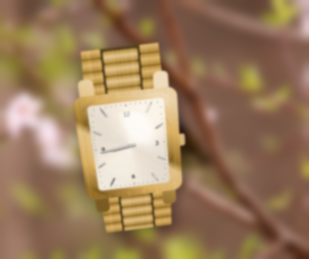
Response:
8h44
